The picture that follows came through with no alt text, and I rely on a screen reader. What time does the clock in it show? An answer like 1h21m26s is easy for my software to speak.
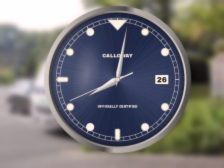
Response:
8h01m41s
